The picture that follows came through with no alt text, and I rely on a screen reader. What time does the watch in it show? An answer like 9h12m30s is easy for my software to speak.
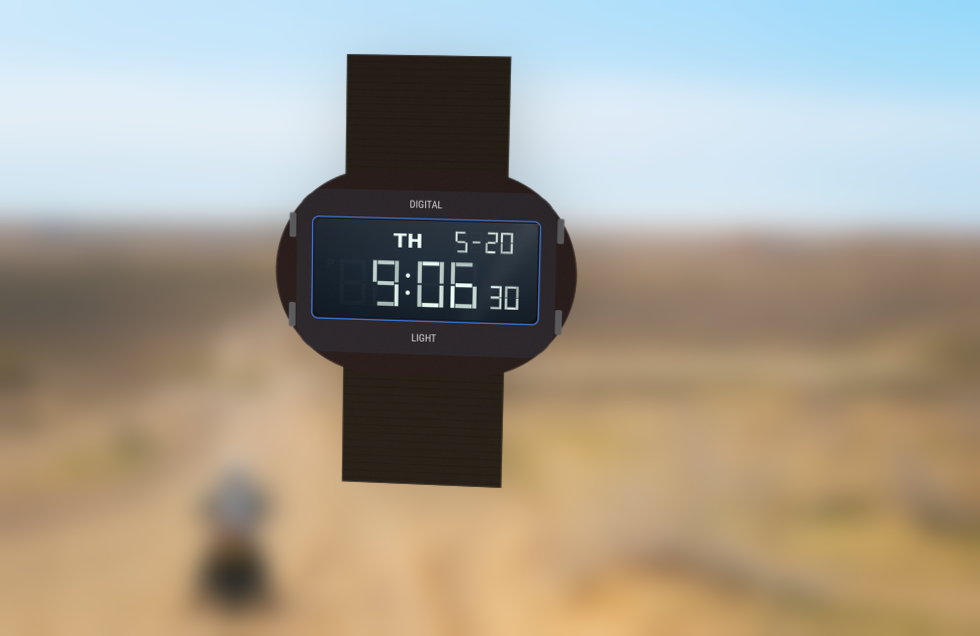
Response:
9h06m30s
